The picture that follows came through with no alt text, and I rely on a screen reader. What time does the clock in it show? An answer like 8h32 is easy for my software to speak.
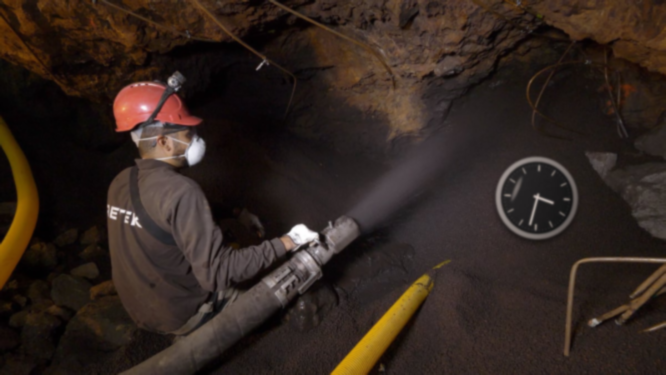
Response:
3h32
